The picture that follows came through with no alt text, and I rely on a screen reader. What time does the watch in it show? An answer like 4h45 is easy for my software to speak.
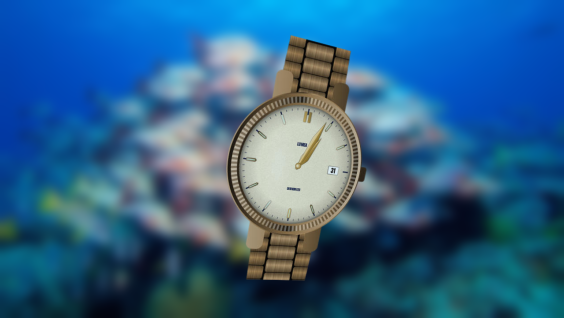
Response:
1h04
